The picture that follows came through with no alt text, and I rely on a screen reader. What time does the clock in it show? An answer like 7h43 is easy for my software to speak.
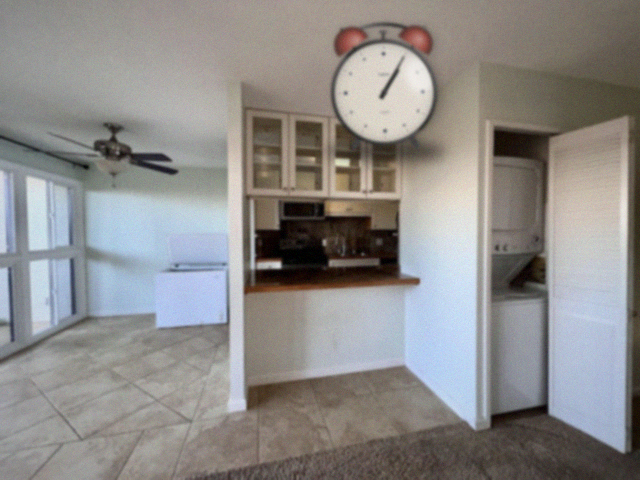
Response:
1h05
